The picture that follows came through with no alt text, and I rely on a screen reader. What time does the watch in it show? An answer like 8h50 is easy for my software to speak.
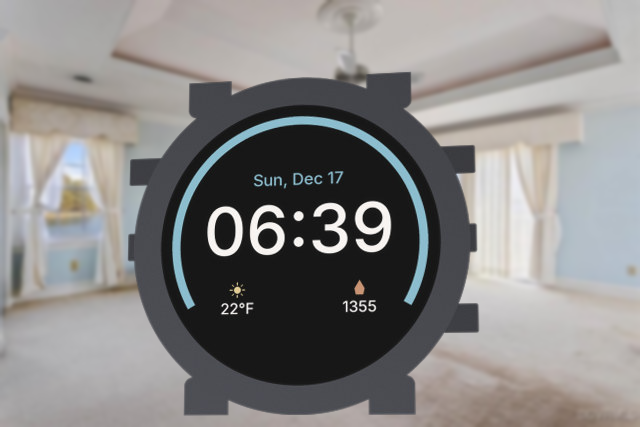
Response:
6h39
